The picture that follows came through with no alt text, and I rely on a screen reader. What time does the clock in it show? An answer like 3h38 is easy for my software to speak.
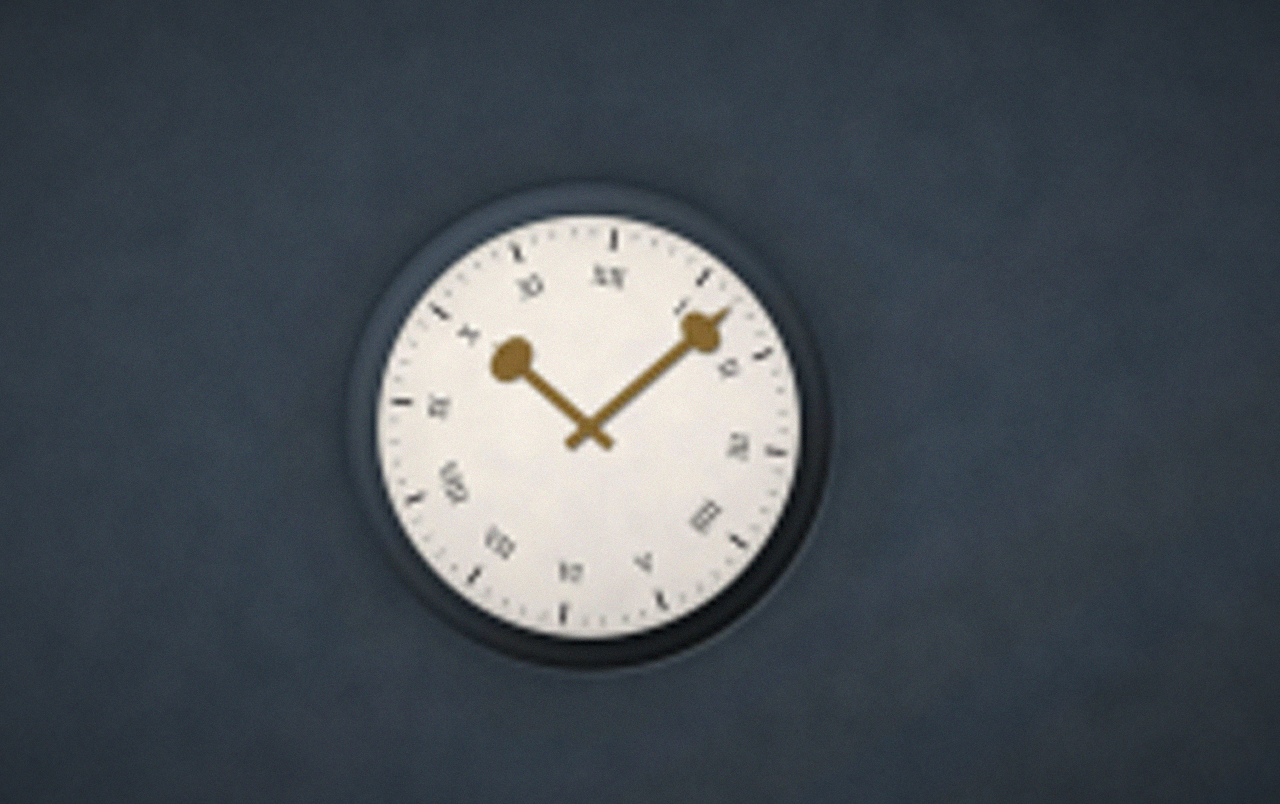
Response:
10h07
